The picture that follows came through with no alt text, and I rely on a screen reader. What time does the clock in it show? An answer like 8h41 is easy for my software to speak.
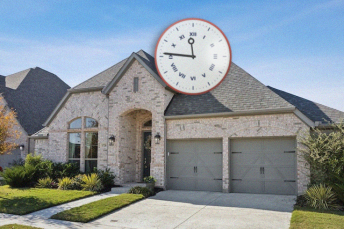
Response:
11h46
